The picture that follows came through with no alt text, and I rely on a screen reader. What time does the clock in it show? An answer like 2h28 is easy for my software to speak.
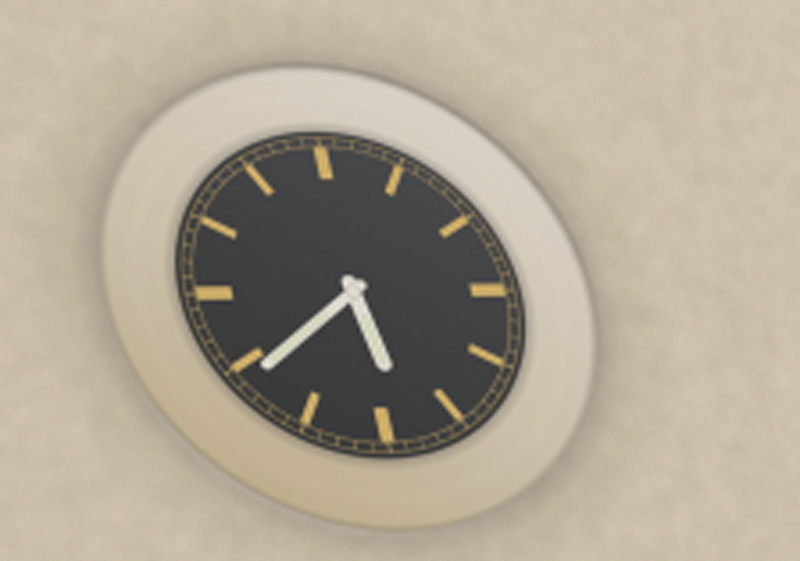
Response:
5h39
